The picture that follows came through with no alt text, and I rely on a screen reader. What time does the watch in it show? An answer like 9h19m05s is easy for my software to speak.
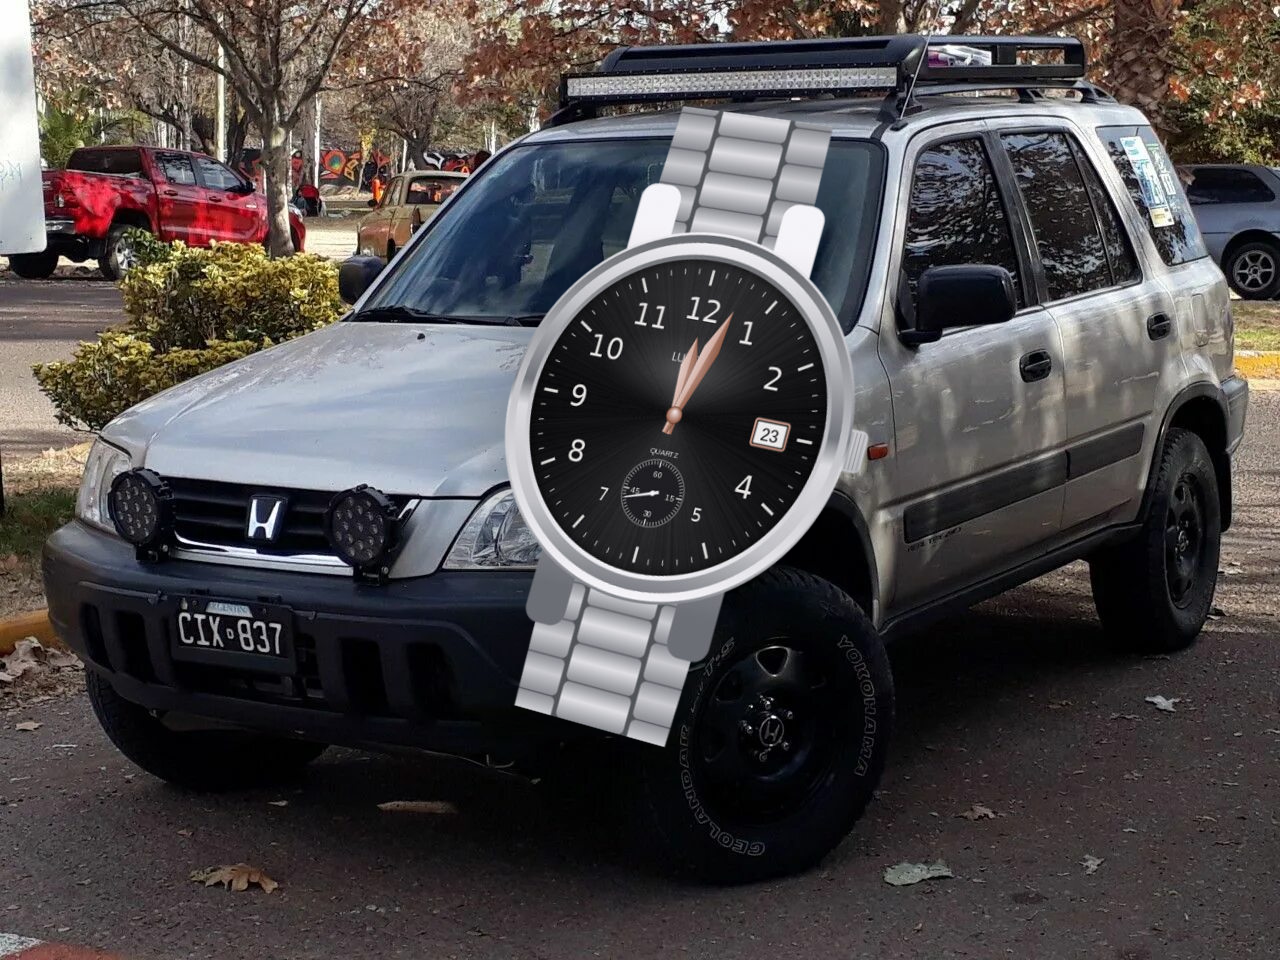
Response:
12h02m42s
